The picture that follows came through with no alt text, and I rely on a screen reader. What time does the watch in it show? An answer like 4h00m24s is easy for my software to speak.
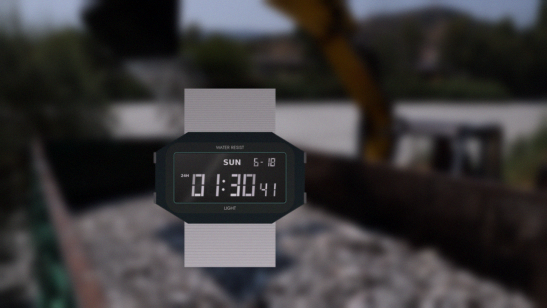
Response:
1h30m41s
